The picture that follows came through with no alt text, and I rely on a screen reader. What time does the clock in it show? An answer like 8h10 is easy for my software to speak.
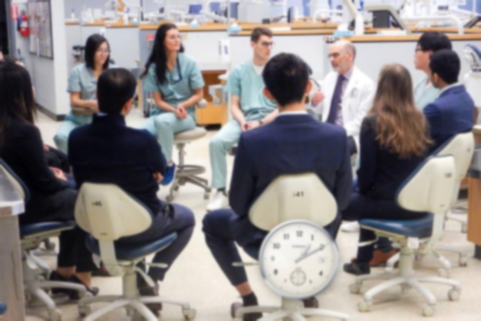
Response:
1h10
